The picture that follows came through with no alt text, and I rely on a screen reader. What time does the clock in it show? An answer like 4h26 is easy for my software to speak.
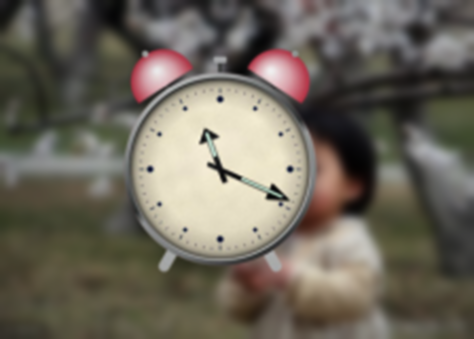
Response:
11h19
